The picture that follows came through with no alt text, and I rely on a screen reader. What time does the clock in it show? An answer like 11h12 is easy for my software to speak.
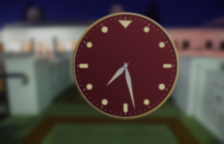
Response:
7h28
